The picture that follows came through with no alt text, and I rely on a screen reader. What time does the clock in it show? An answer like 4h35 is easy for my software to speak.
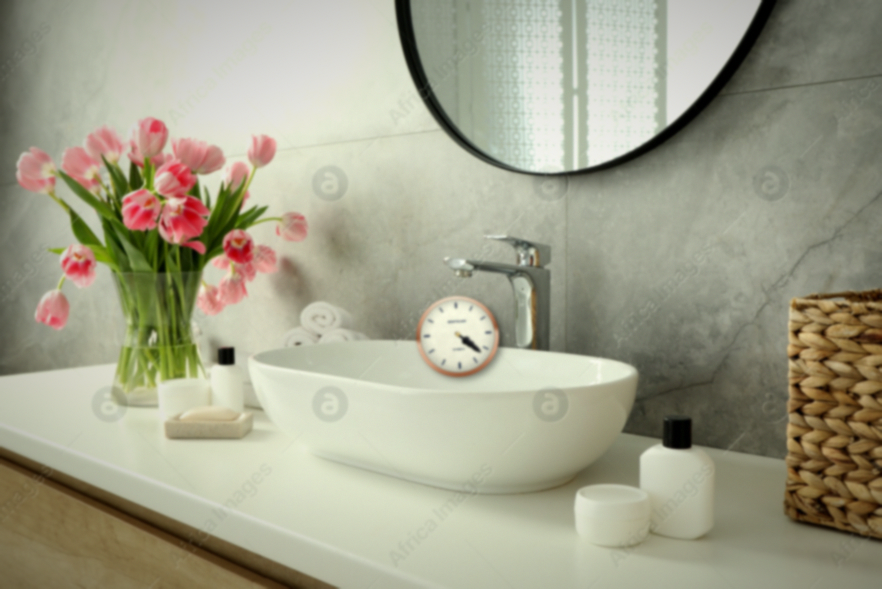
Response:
4h22
